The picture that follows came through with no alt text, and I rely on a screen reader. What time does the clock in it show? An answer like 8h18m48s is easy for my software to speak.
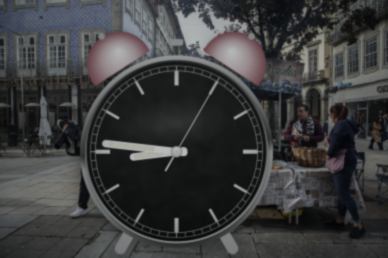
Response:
8h46m05s
